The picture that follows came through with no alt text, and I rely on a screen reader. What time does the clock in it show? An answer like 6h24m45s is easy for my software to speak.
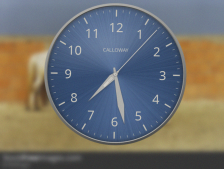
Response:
7h28m07s
